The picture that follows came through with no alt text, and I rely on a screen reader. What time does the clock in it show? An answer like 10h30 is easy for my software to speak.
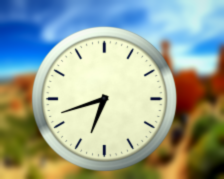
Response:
6h42
